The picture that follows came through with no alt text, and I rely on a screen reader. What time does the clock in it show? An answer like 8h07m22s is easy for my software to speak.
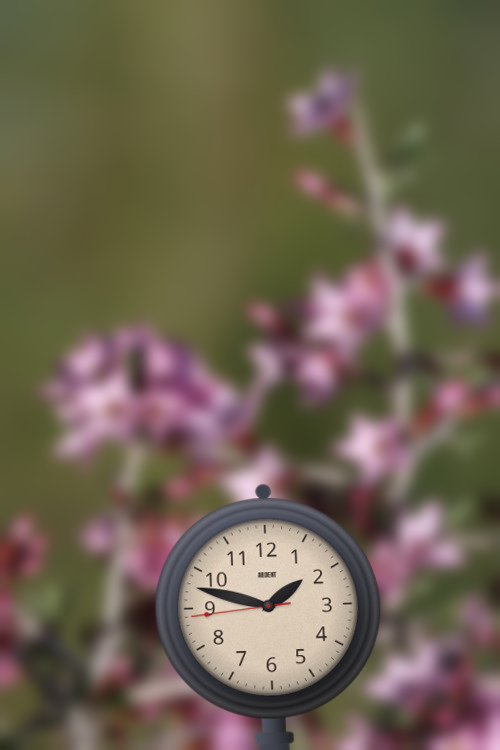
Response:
1h47m44s
